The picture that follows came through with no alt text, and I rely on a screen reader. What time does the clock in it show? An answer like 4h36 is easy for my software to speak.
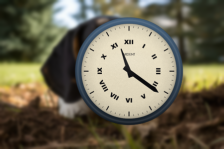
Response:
11h21
